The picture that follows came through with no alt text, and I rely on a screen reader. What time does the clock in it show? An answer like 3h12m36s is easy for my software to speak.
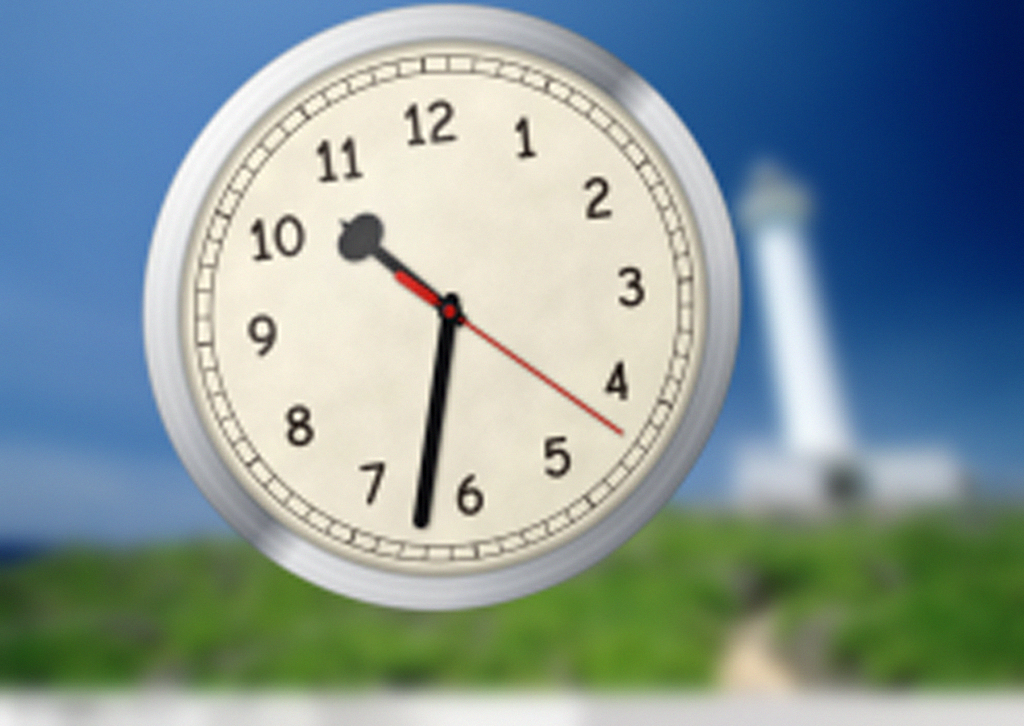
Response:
10h32m22s
